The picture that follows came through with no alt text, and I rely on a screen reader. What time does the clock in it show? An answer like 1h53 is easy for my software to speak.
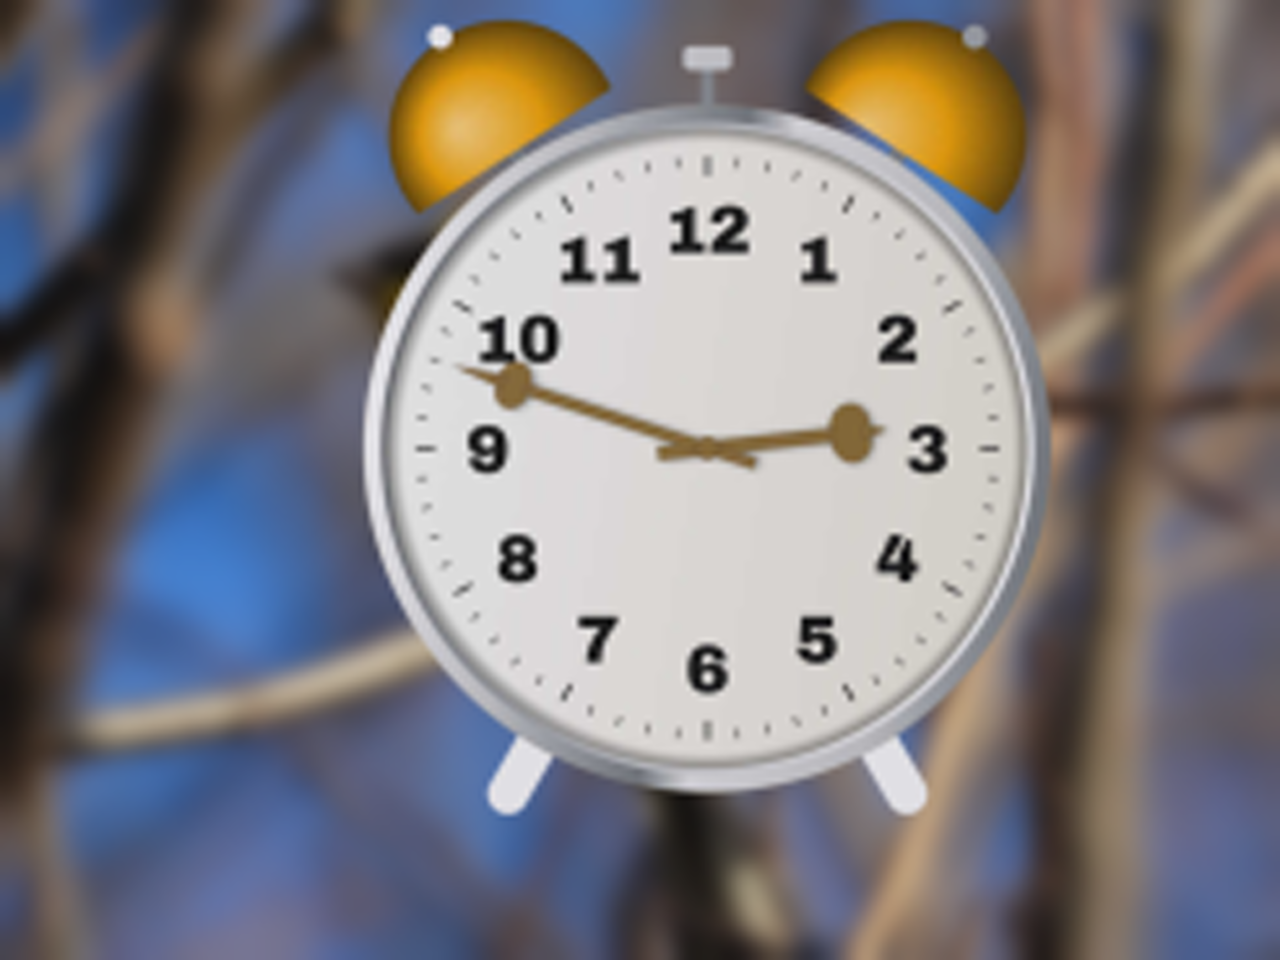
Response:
2h48
